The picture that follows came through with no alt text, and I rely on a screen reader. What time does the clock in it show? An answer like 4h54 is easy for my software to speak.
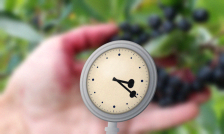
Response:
3h21
